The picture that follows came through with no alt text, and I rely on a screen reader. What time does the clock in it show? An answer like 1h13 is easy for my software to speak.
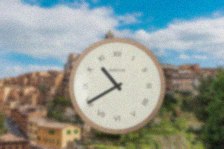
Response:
10h40
